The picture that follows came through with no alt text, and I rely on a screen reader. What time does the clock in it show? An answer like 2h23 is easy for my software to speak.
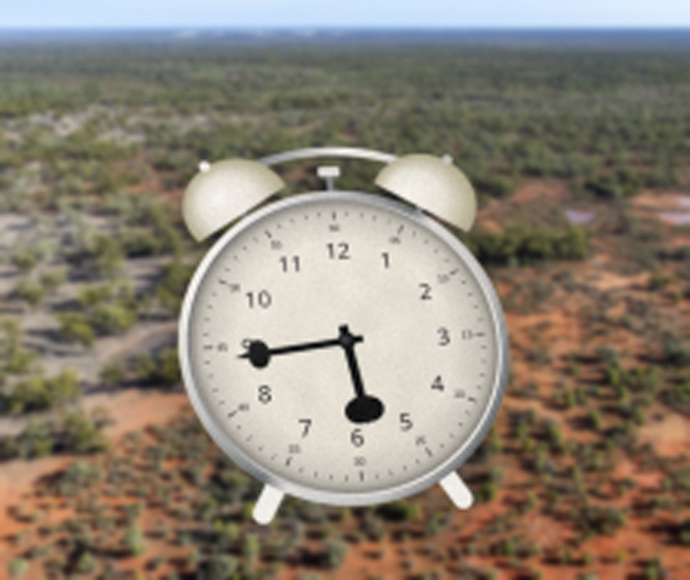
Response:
5h44
